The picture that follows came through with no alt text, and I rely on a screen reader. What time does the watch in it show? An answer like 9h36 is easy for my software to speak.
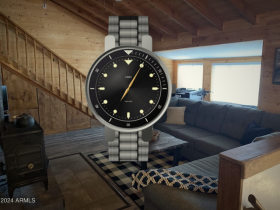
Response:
7h05
